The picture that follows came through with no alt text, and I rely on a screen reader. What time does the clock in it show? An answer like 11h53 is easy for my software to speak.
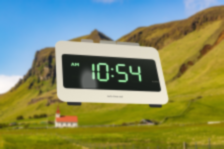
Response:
10h54
